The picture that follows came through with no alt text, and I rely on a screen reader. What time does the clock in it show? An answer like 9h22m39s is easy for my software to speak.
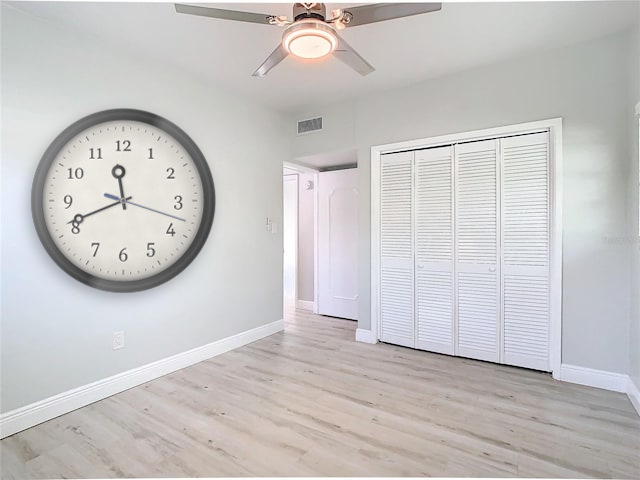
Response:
11h41m18s
